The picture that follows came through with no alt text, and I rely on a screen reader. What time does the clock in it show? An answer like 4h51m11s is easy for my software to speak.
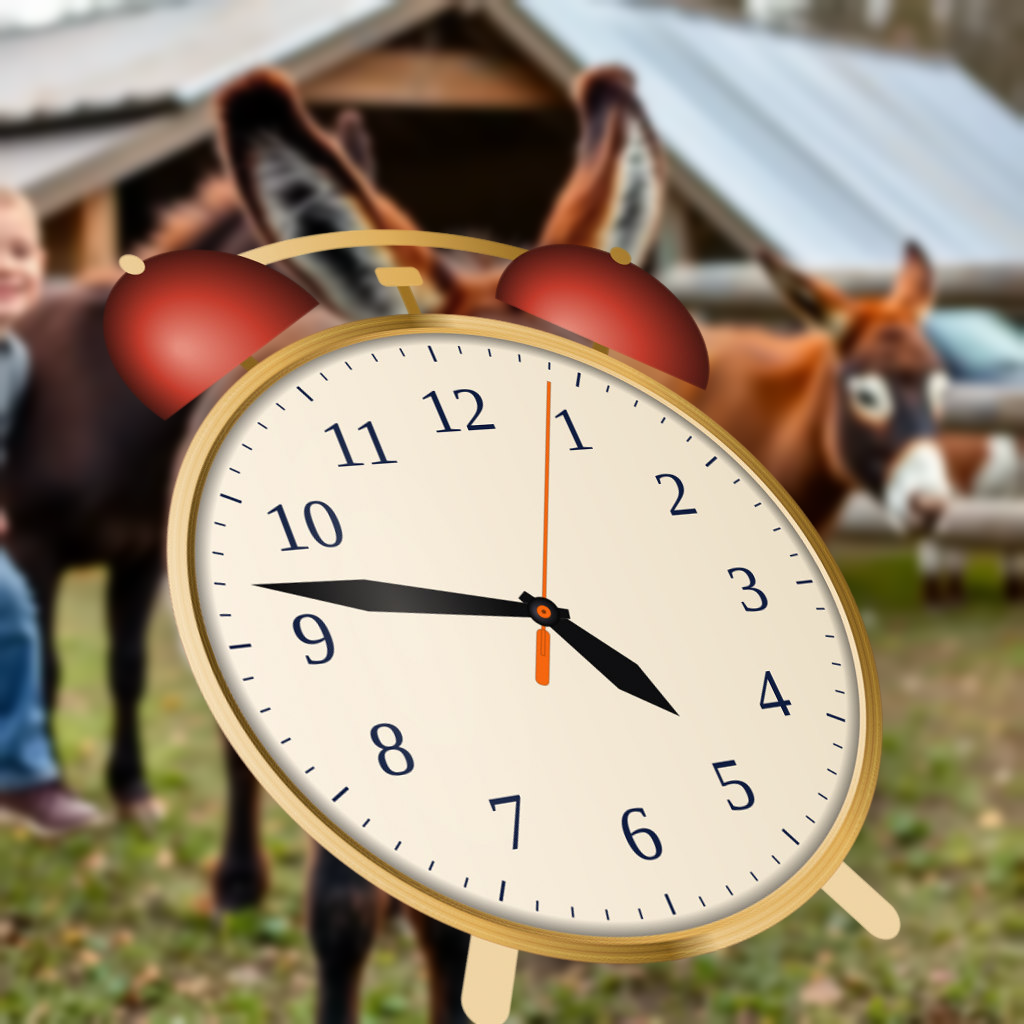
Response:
4h47m04s
